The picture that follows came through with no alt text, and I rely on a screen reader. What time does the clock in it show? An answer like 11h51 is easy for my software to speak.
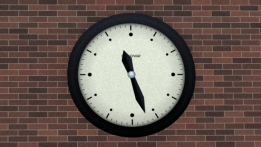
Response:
11h27
